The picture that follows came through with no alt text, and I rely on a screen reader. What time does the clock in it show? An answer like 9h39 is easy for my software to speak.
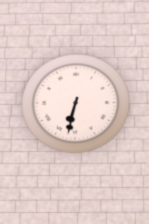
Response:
6h32
